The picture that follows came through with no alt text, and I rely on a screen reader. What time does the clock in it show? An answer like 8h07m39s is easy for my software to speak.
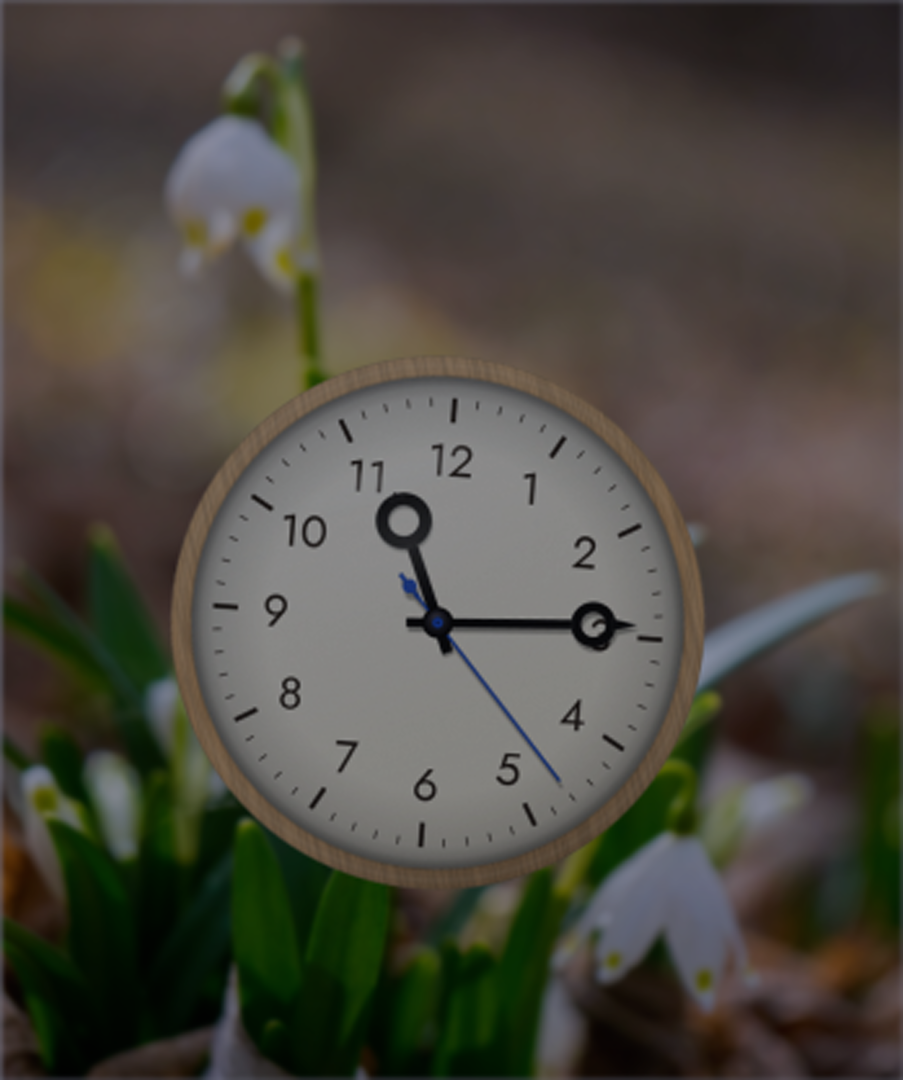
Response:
11h14m23s
